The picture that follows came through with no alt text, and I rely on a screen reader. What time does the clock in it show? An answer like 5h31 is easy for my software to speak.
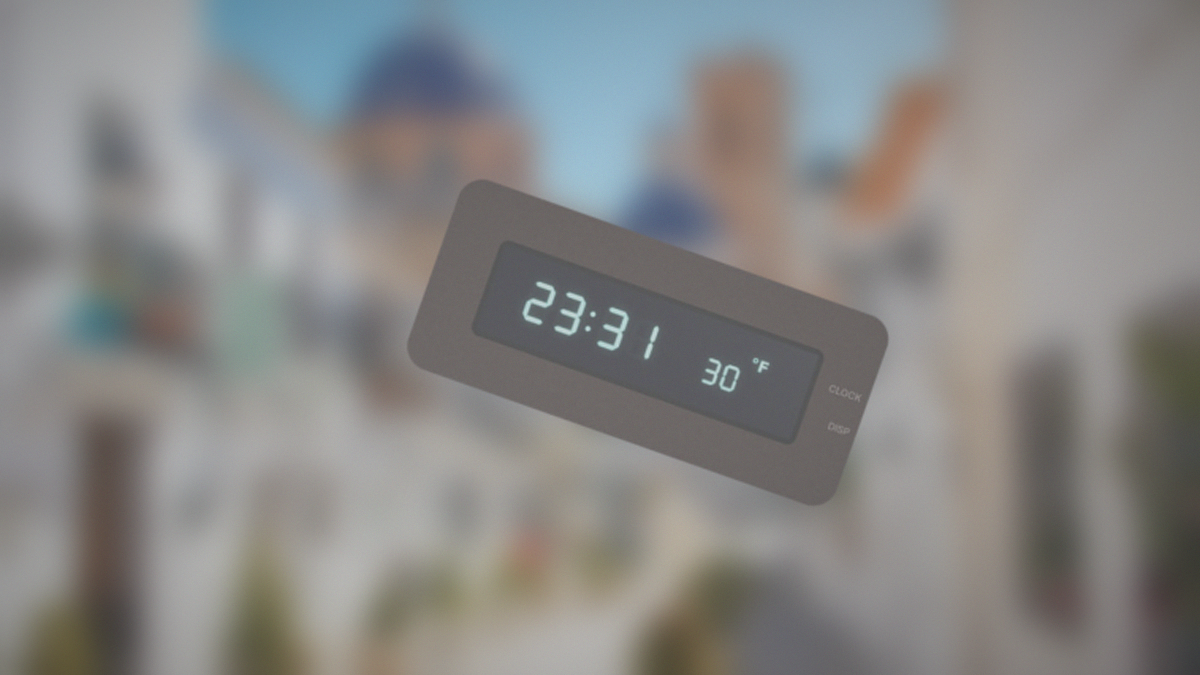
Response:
23h31
